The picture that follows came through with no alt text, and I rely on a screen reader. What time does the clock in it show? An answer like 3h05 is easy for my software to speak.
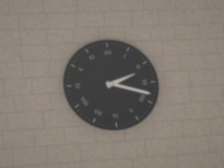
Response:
2h18
